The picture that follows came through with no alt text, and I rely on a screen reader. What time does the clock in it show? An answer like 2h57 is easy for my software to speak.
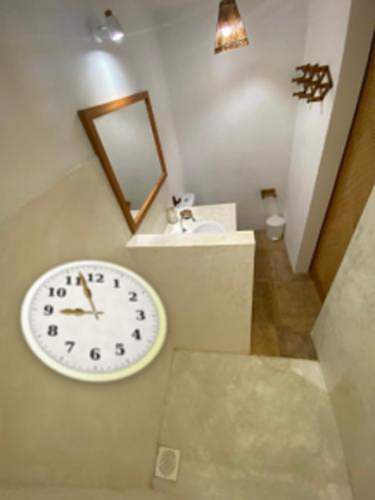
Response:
8h57
